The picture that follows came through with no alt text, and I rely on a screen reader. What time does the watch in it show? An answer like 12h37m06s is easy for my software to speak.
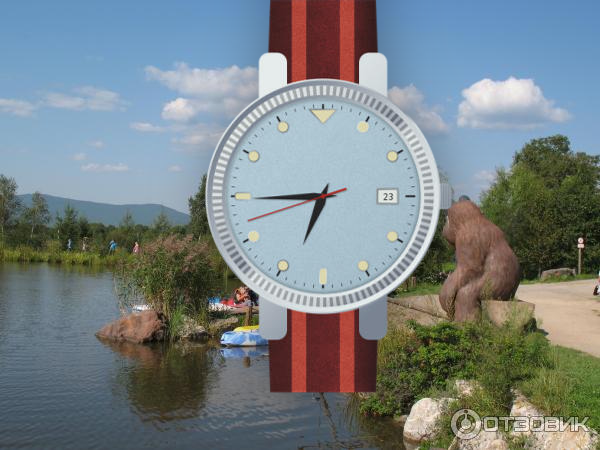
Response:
6h44m42s
